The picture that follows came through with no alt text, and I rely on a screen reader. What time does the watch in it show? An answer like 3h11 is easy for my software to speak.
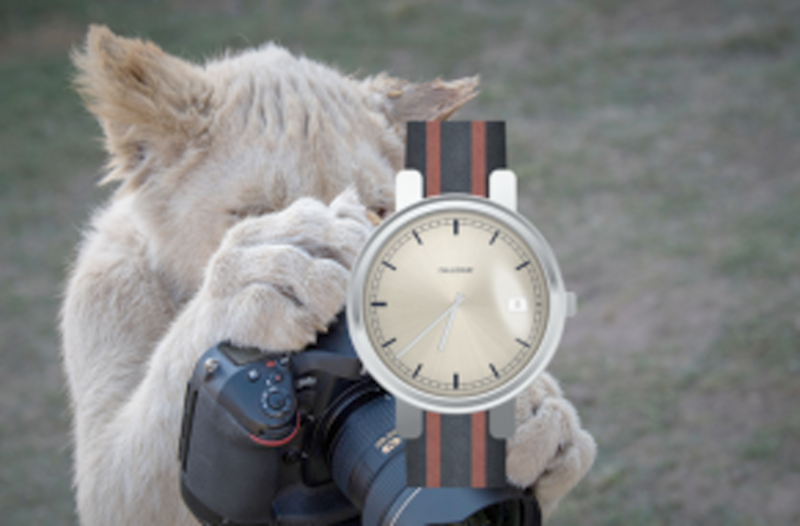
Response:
6h38
